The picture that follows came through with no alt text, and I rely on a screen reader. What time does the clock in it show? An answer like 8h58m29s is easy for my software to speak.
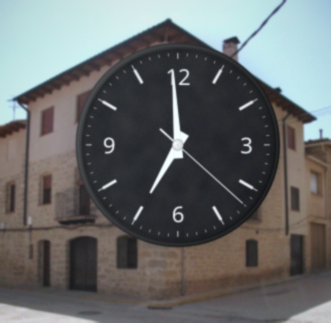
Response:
6h59m22s
